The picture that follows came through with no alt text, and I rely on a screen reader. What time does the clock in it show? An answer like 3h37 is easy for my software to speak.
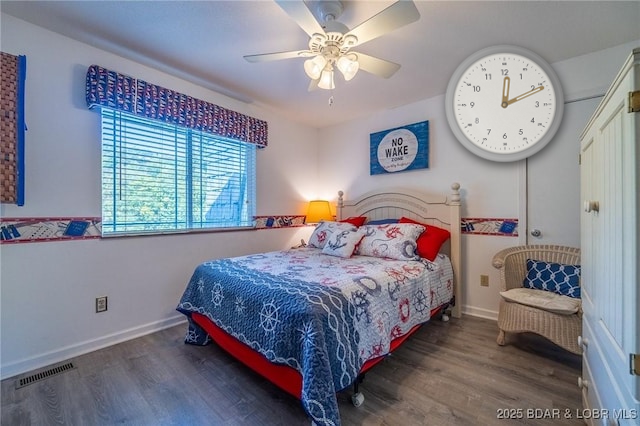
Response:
12h11
